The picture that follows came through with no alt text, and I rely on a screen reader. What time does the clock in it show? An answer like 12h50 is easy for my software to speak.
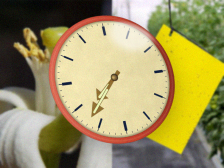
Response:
7h37
